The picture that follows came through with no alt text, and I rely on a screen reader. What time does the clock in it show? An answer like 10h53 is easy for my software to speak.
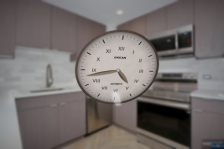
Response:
4h43
